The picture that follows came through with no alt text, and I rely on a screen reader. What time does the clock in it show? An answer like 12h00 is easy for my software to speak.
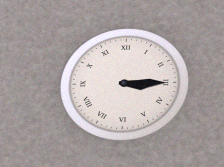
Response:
3h15
